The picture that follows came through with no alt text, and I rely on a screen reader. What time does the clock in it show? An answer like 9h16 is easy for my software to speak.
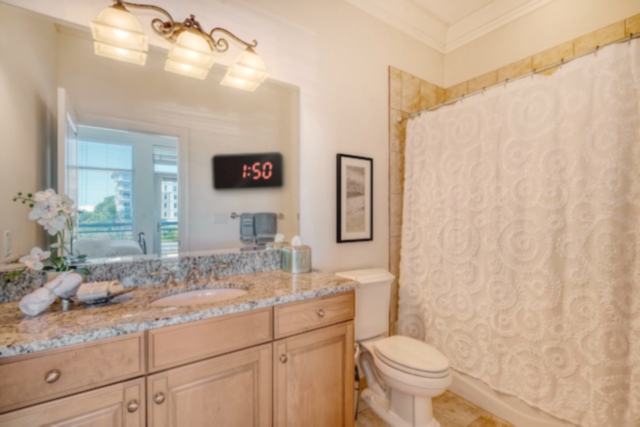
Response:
1h50
